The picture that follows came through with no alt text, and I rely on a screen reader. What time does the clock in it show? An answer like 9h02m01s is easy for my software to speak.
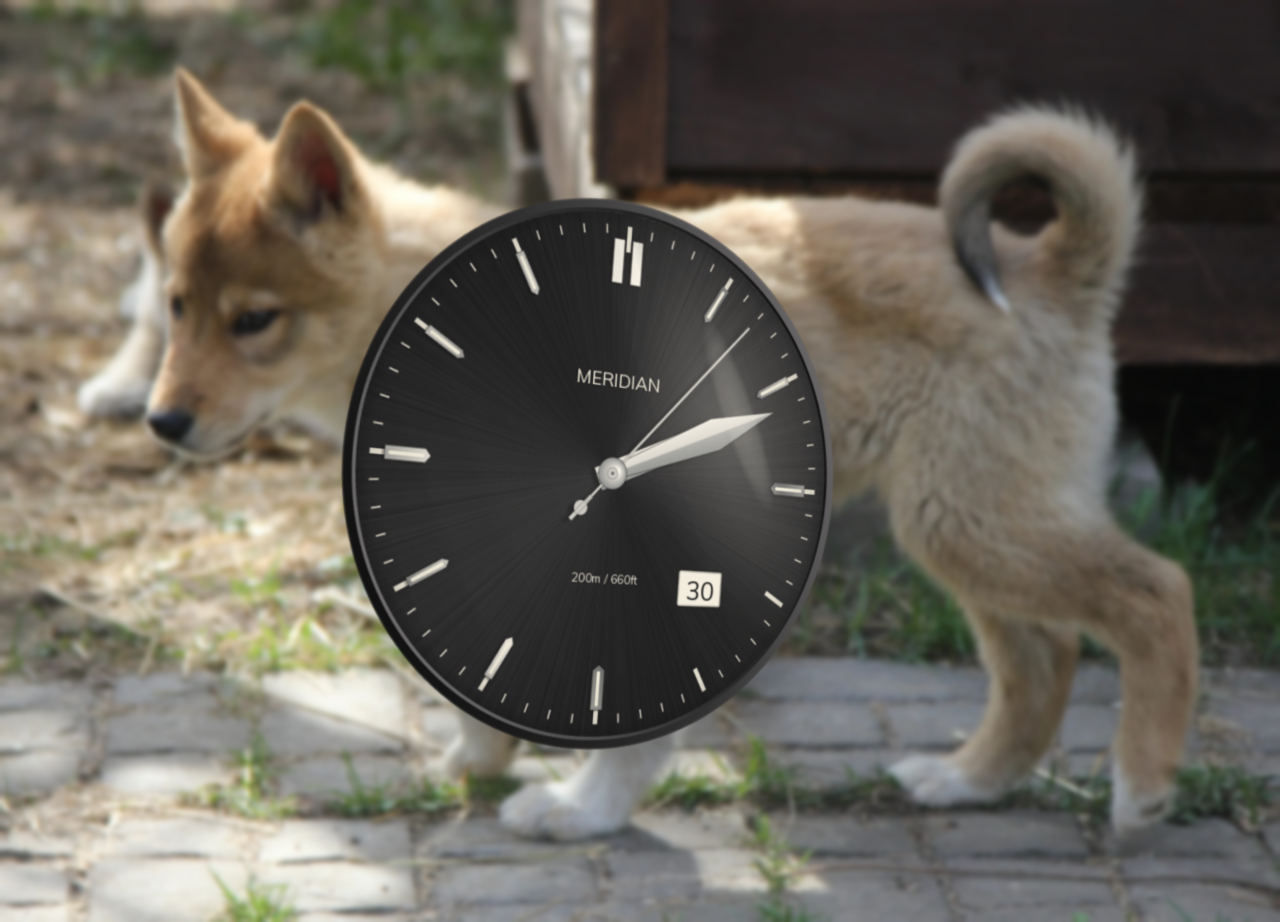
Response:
2h11m07s
